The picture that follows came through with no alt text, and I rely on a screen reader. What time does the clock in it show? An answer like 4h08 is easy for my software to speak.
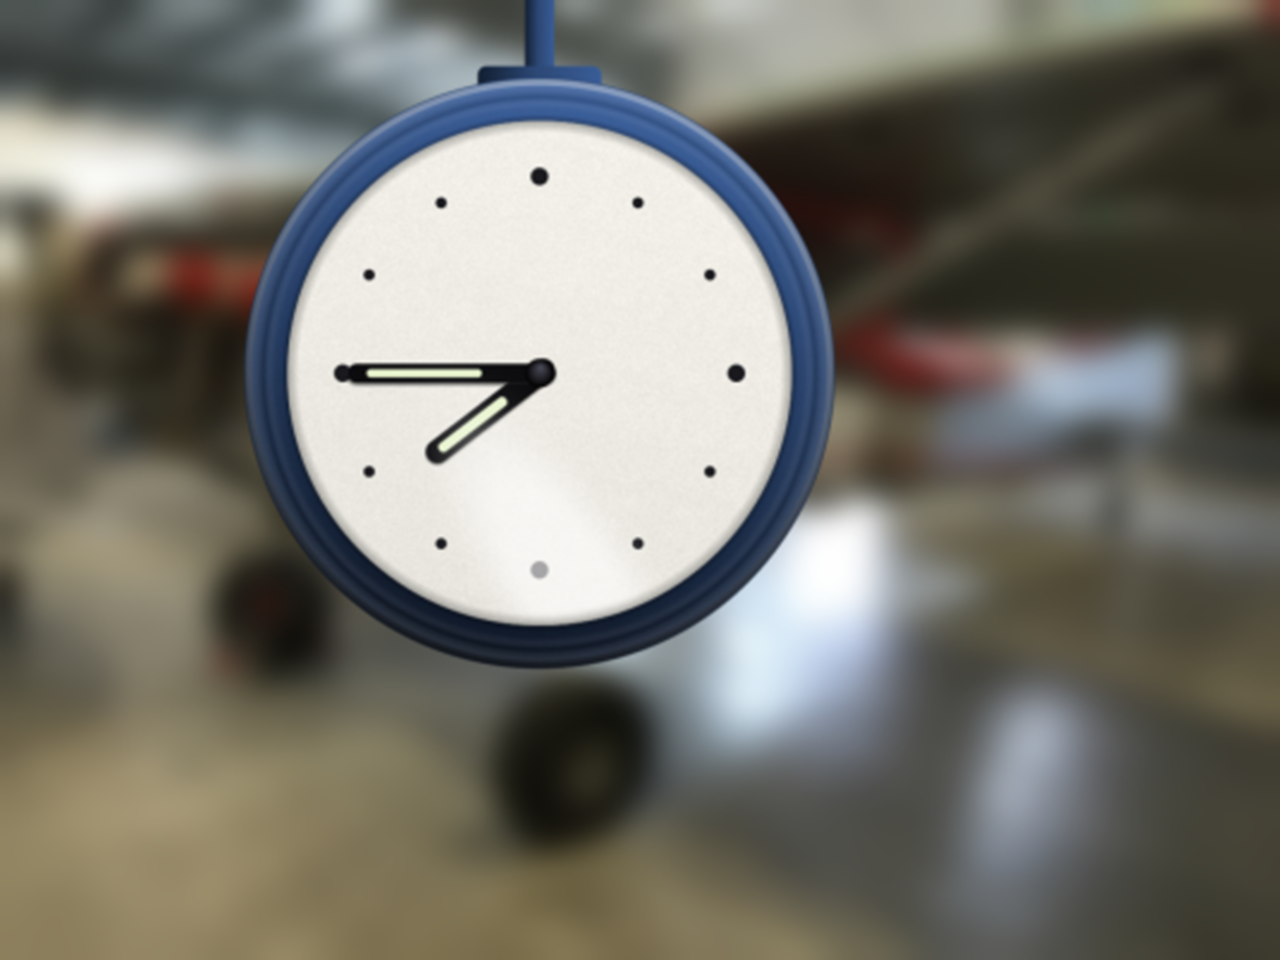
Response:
7h45
